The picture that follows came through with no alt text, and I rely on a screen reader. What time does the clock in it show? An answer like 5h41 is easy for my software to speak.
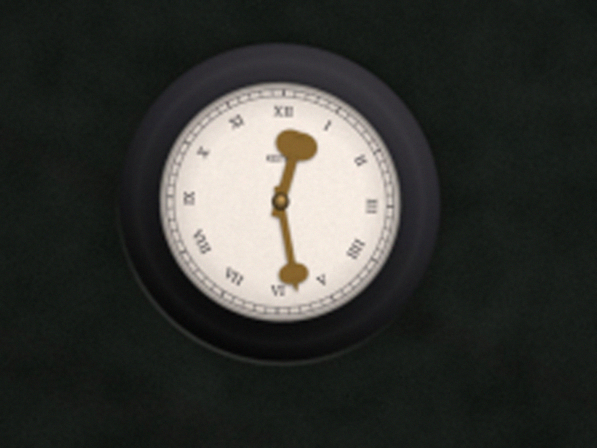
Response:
12h28
